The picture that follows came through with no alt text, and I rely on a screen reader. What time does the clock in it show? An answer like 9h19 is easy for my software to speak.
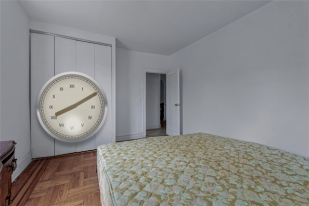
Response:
8h10
